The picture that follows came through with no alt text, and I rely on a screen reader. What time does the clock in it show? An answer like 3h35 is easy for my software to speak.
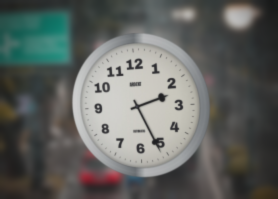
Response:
2h26
